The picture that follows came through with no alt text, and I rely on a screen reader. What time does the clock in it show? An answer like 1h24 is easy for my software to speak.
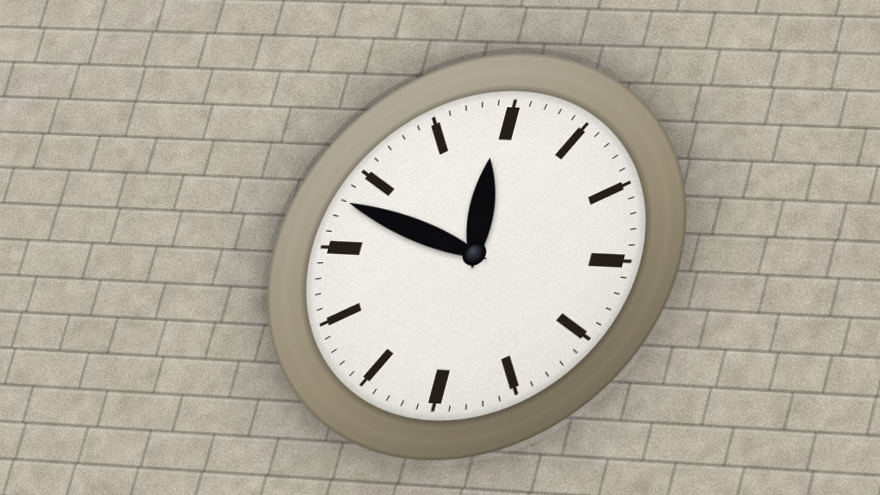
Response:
11h48
